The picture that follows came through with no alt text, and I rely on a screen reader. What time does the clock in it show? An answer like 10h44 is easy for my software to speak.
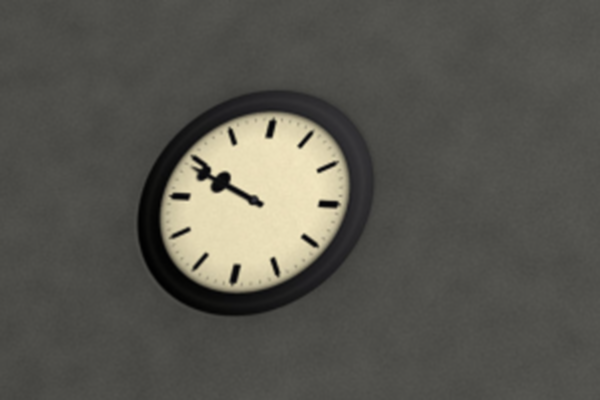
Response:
9h49
